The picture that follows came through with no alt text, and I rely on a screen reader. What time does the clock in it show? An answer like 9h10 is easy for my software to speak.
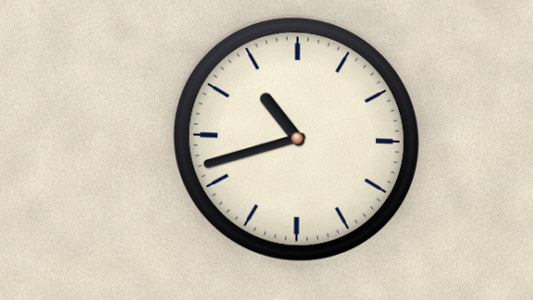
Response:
10h42
